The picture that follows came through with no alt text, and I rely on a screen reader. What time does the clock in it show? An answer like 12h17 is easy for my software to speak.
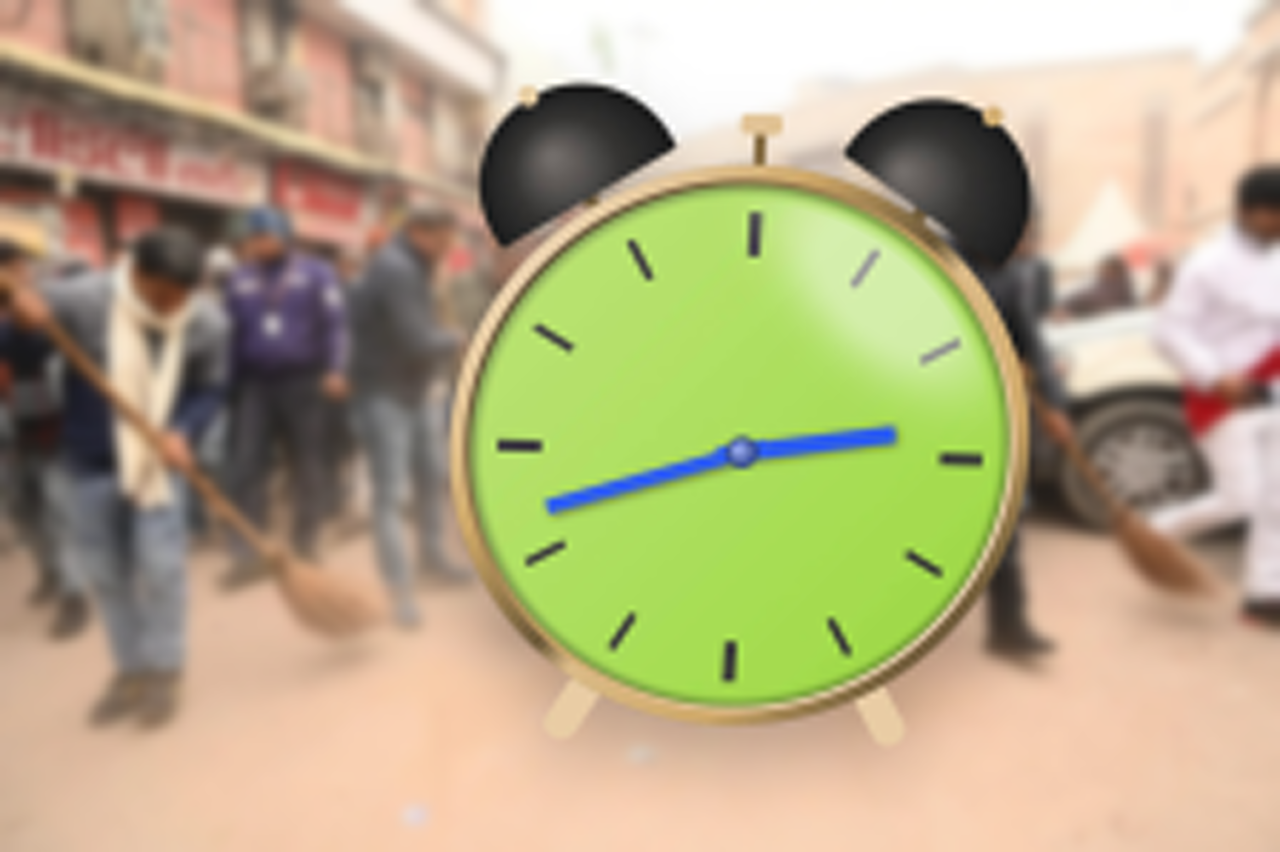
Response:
2h42
